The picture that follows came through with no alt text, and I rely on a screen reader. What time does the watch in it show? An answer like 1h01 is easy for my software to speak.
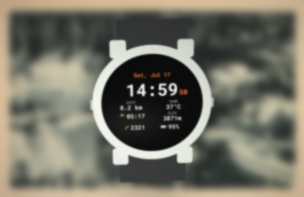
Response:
14h59
